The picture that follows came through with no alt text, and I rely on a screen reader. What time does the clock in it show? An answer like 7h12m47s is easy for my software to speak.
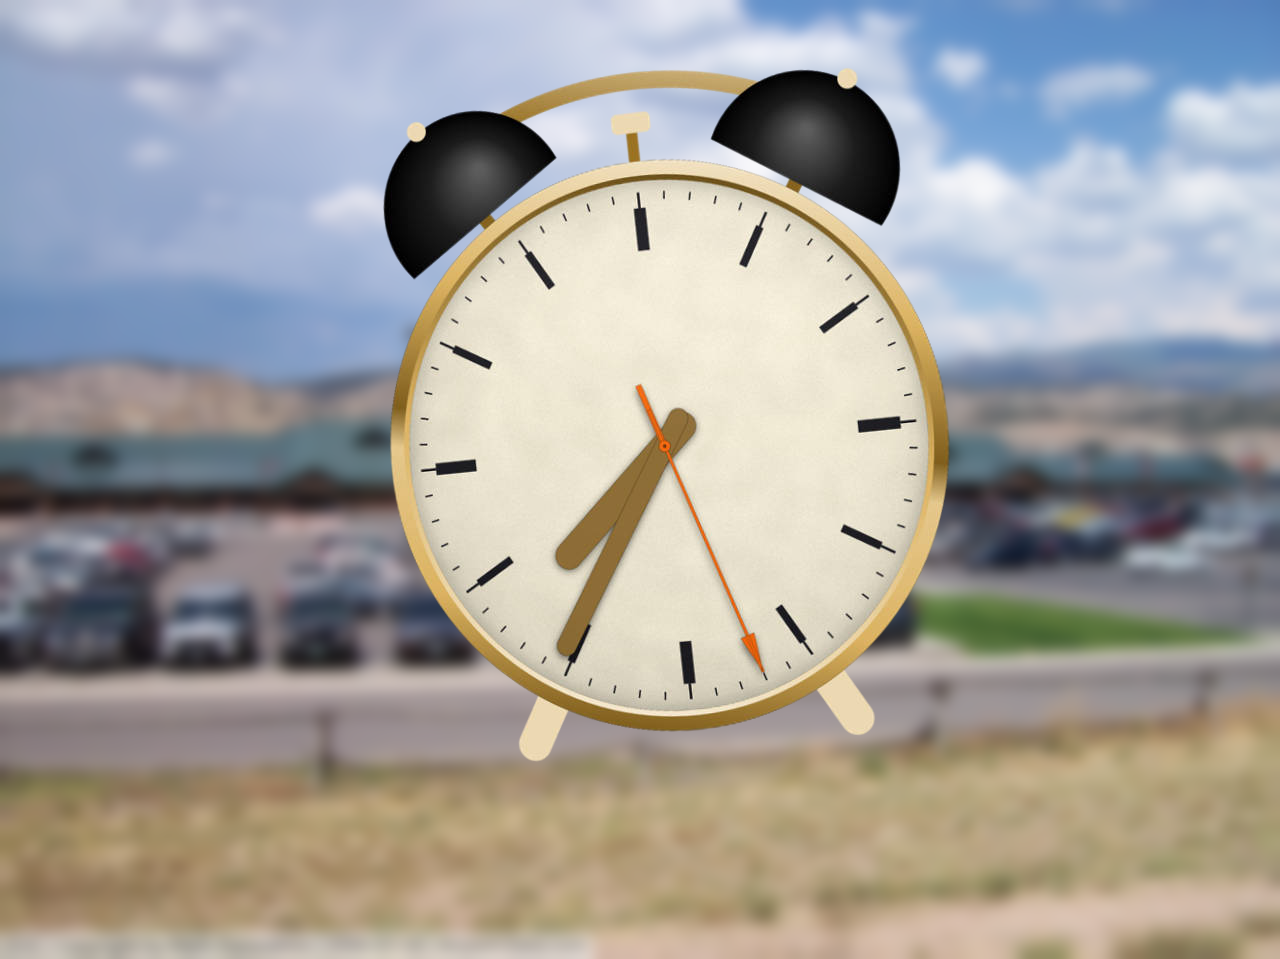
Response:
7h35m27s
